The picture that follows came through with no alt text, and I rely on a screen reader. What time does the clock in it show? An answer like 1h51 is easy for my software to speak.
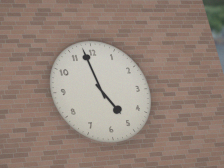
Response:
4h58
